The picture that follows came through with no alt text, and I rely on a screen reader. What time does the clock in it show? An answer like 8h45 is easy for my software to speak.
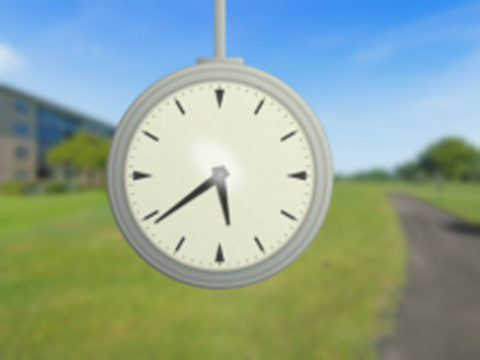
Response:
5h39
